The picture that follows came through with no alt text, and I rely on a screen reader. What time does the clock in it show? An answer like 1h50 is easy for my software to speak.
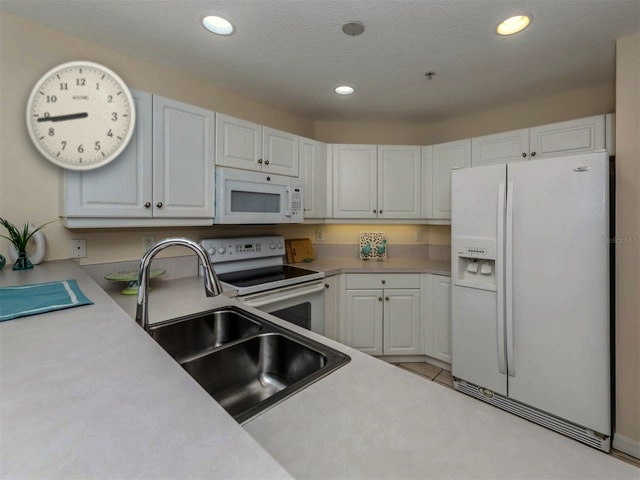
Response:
8h44
